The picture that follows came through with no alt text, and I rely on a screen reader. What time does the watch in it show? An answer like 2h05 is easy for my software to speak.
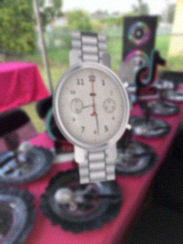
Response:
8h29
